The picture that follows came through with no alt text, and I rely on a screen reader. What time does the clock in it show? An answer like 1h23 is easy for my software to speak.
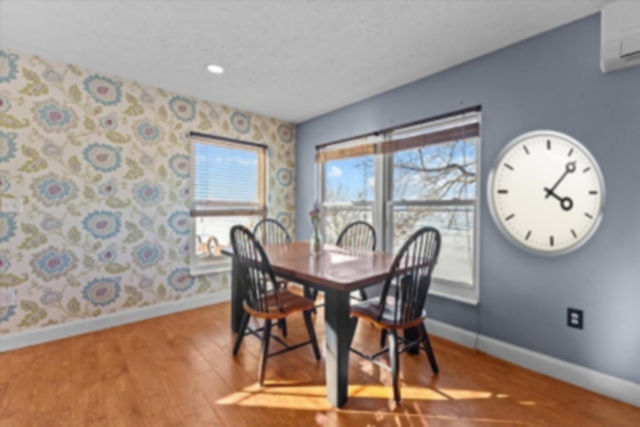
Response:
4h07
